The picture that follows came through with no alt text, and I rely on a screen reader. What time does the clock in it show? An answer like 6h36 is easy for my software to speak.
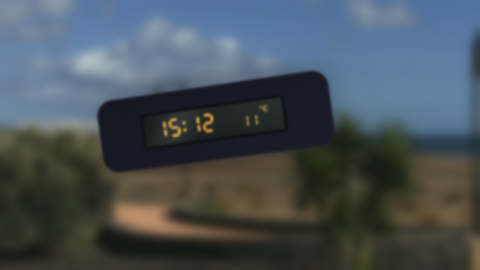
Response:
15h12
